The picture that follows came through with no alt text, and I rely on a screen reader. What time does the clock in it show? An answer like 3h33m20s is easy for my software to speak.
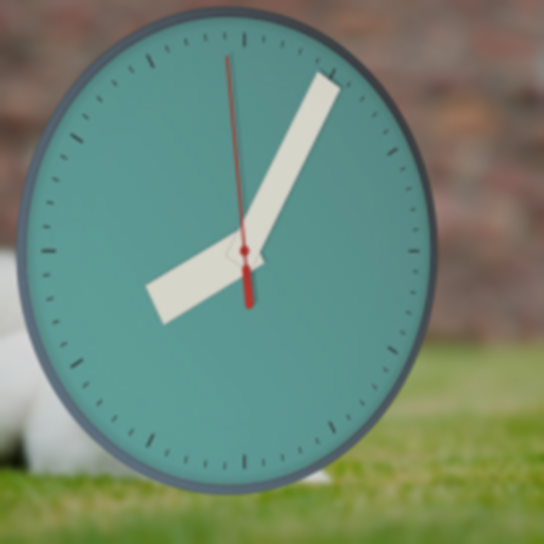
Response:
8h04m59s
